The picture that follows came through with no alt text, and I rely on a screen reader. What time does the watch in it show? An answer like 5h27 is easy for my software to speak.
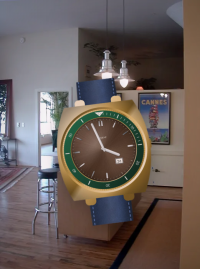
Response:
3h57
